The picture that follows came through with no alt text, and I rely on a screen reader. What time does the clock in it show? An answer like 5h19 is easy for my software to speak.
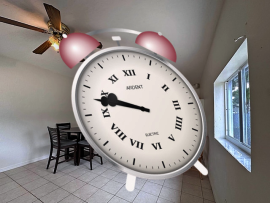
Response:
9h48
